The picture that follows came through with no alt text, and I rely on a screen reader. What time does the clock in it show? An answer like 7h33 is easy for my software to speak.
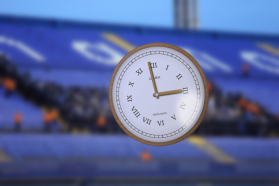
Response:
2h59
